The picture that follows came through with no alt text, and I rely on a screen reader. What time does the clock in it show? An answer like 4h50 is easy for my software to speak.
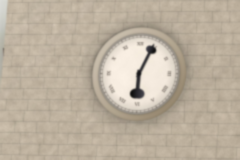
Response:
6h04
